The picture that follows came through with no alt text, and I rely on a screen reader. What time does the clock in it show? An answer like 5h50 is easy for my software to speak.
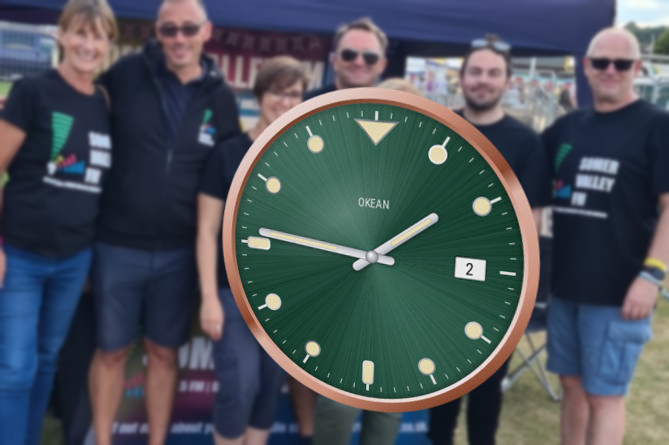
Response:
1h46
